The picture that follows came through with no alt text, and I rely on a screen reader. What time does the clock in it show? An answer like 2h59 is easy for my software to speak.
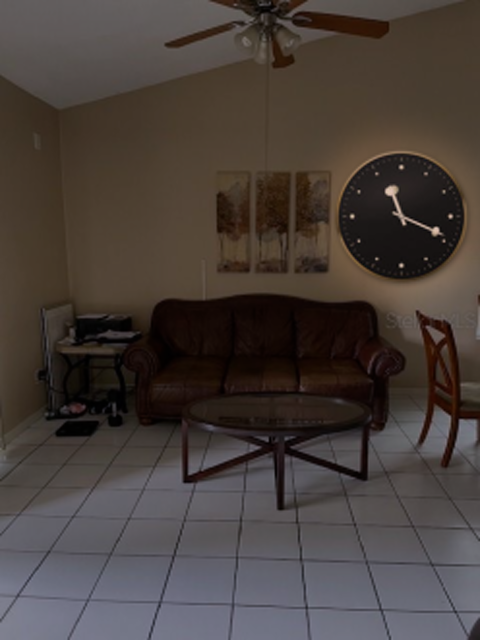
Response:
11h19
